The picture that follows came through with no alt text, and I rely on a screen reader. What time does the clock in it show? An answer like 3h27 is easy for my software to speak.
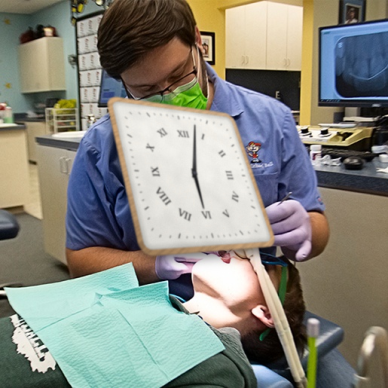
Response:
6h03
